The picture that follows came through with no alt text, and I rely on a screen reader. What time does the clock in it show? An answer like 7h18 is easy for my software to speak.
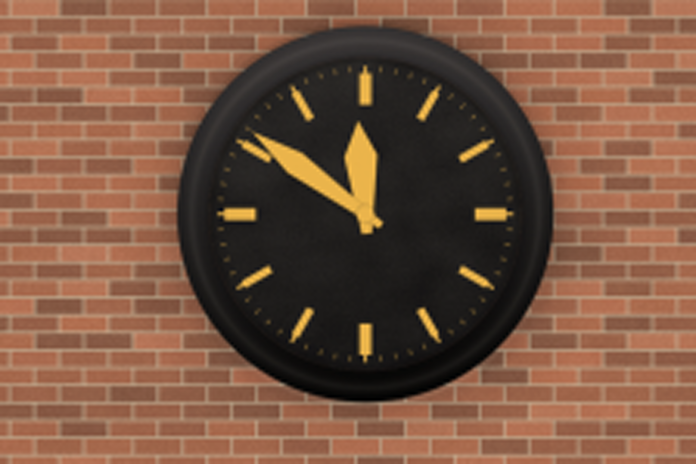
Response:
11h51
